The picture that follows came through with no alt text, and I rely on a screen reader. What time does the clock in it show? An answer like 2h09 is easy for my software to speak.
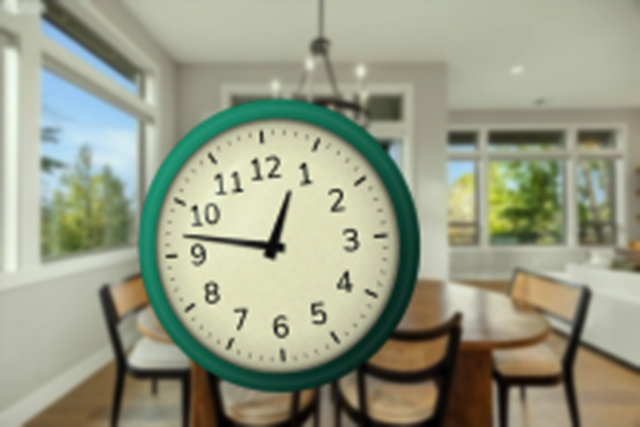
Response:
12h47
